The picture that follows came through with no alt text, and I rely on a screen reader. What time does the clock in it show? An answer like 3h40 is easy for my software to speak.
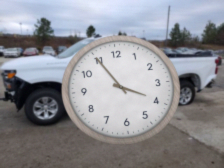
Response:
3h55
